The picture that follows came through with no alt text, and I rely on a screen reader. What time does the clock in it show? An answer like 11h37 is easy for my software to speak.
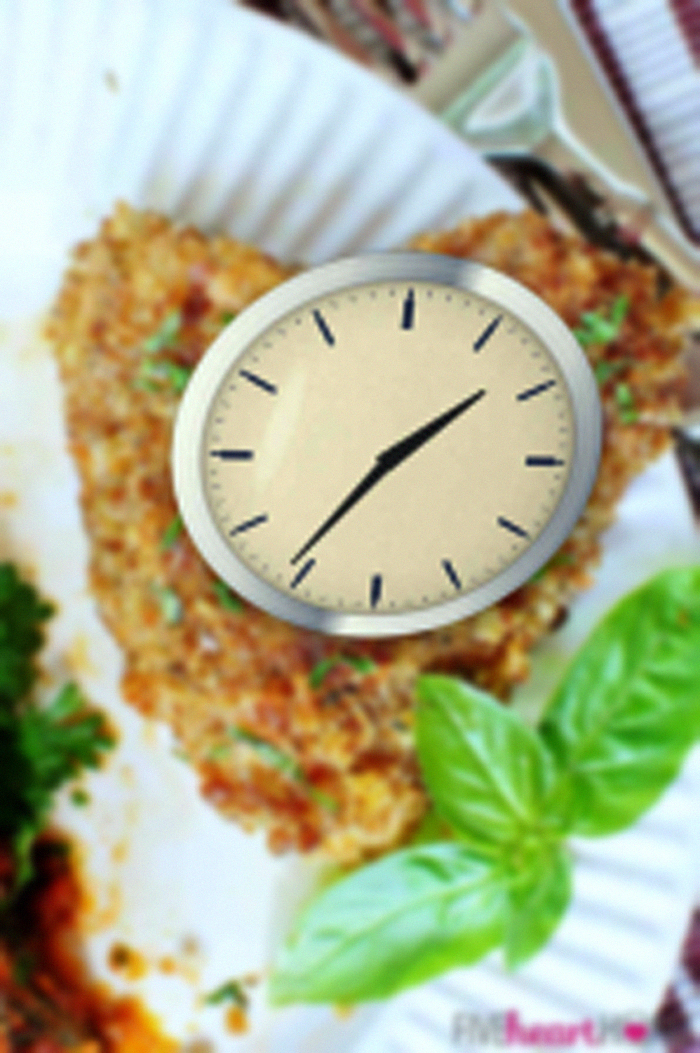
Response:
1h36
